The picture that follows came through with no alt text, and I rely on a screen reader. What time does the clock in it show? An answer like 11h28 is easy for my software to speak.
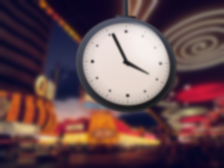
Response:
3h56
